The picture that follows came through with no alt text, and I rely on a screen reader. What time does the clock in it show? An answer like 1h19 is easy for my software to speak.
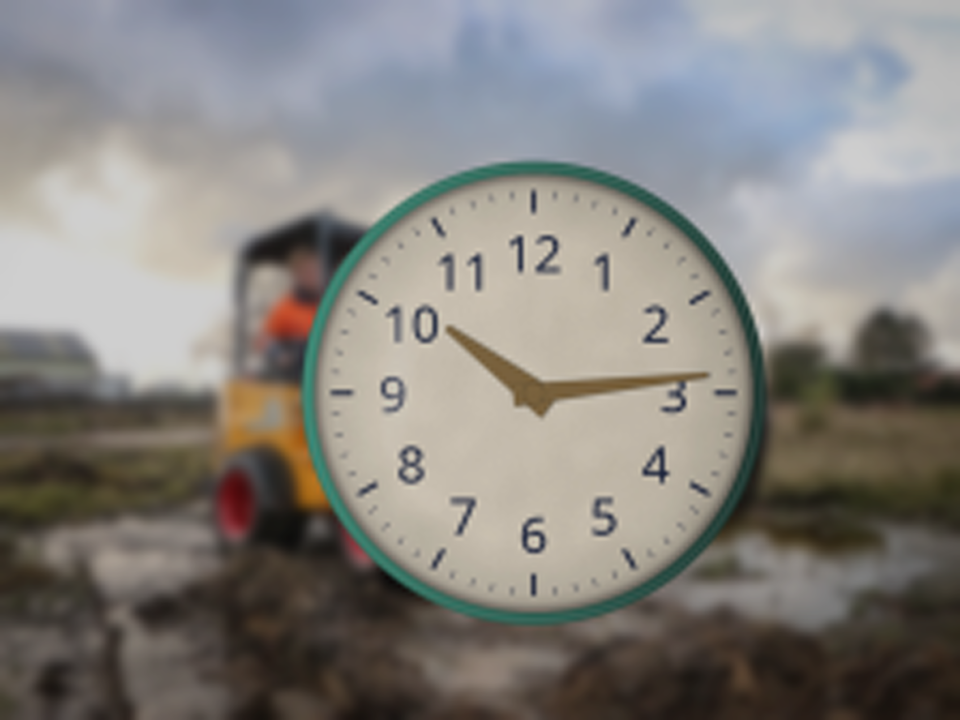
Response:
10h14
